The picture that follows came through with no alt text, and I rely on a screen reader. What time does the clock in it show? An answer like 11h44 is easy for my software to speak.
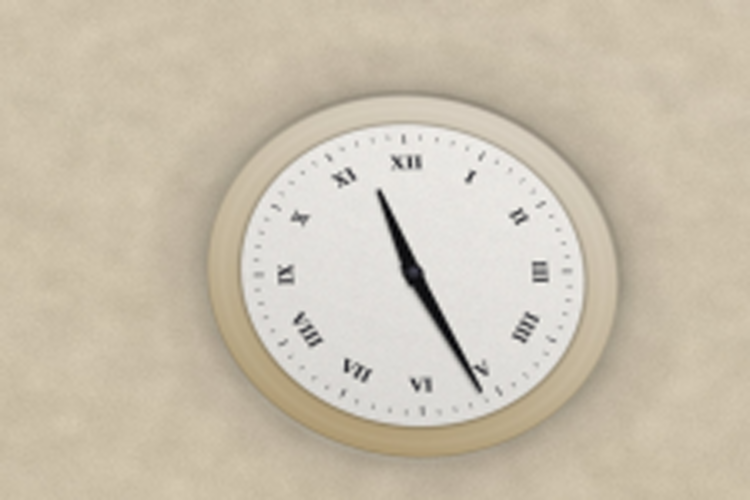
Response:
11h26
